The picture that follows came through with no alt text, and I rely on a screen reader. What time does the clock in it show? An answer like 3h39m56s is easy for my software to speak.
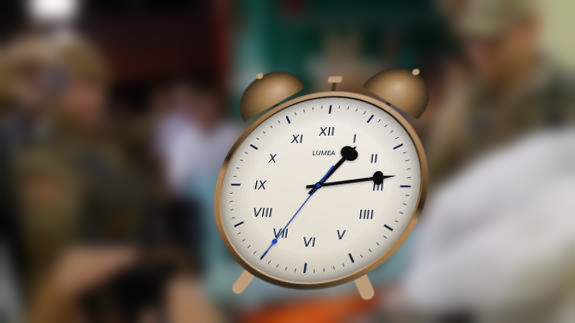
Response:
1h13m35s
